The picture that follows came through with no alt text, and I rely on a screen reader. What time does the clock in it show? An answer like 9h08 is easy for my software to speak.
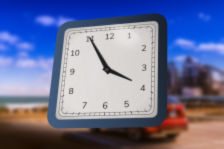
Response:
3h55
